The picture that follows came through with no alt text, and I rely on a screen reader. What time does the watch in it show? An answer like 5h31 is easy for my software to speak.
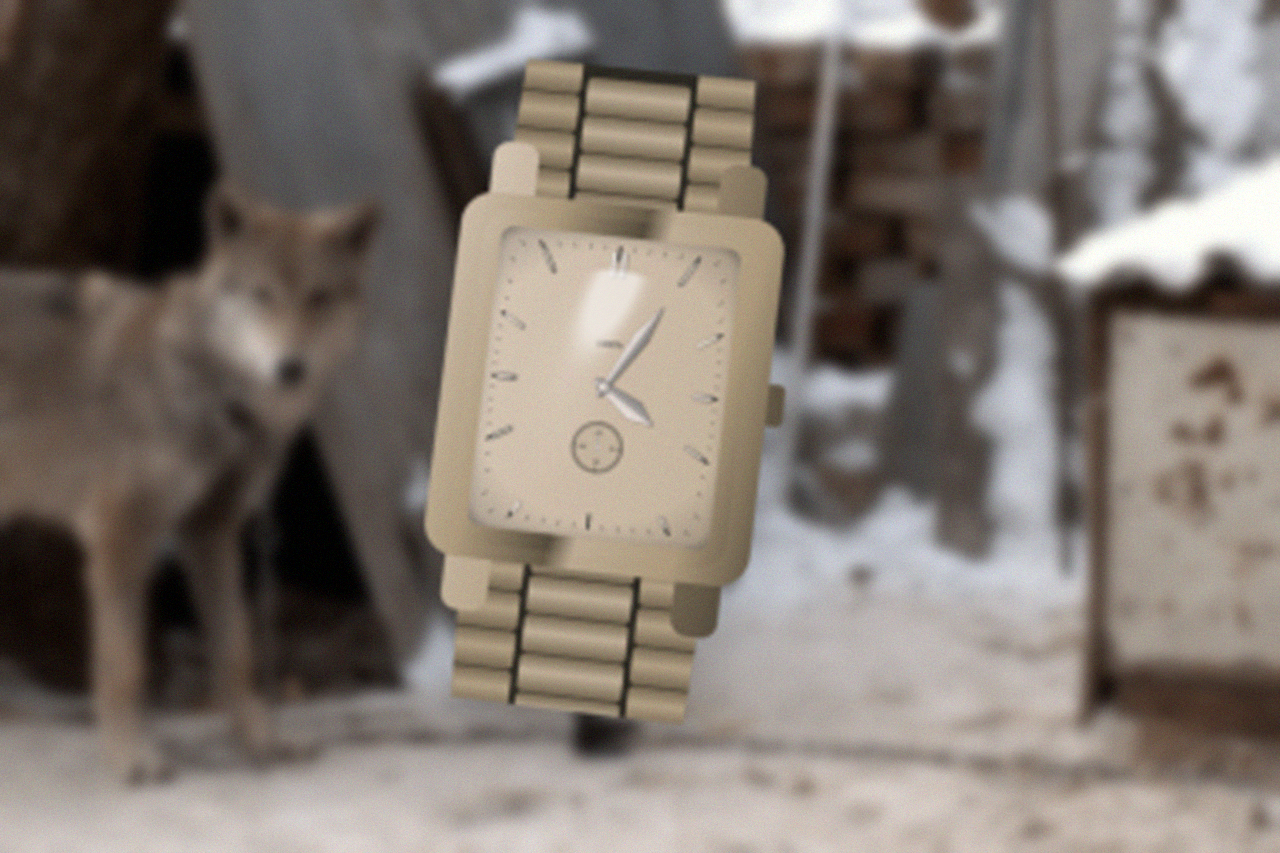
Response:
4h05
